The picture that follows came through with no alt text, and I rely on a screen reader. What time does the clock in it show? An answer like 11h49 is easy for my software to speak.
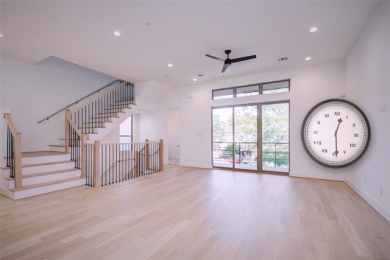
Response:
12h29
